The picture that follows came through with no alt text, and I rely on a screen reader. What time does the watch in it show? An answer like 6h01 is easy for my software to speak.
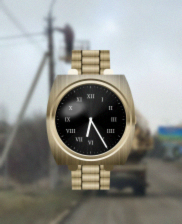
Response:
6h25
